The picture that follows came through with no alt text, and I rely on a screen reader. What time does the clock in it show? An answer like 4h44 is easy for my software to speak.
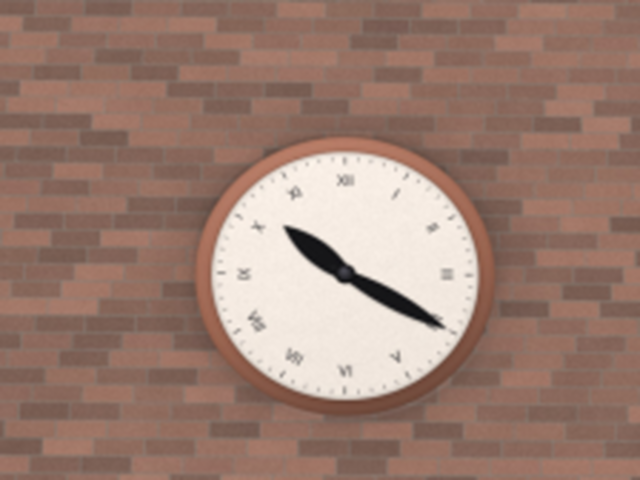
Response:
10h20
